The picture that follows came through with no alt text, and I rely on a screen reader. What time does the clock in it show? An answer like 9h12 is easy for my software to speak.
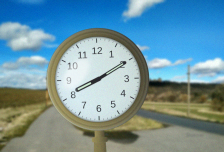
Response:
8h10
